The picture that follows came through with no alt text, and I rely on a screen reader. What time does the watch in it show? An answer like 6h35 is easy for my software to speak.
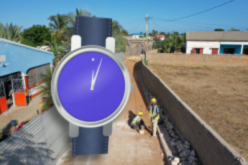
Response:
12h03
